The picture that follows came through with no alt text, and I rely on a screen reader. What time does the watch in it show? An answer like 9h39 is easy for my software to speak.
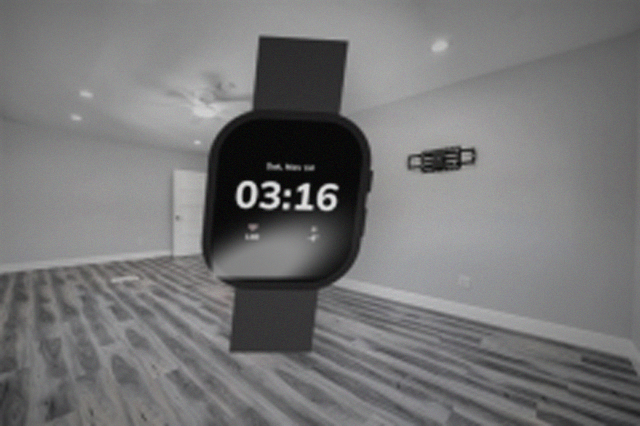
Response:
3h16
